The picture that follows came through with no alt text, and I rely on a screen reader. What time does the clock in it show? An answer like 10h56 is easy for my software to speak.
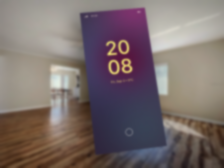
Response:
20h08
